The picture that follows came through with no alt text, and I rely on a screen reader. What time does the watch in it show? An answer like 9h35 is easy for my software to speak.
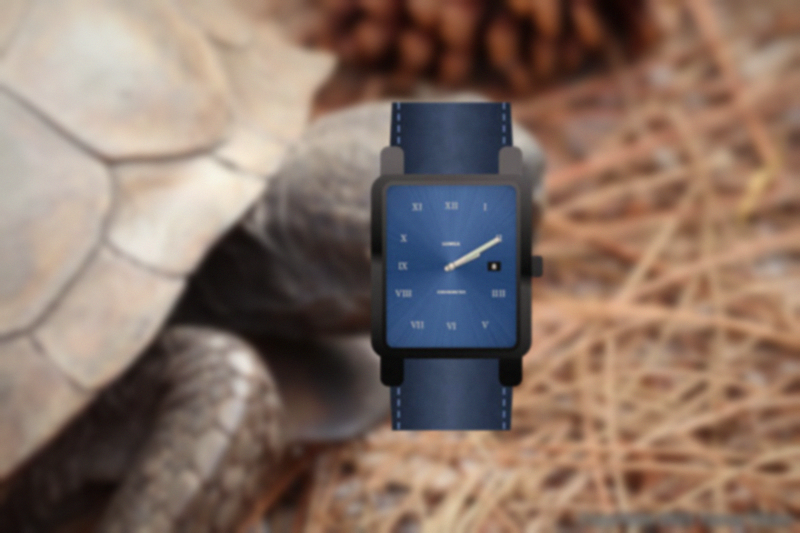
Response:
2h10
